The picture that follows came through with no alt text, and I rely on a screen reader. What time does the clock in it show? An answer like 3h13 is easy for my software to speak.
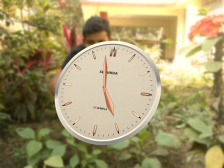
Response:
4h58
